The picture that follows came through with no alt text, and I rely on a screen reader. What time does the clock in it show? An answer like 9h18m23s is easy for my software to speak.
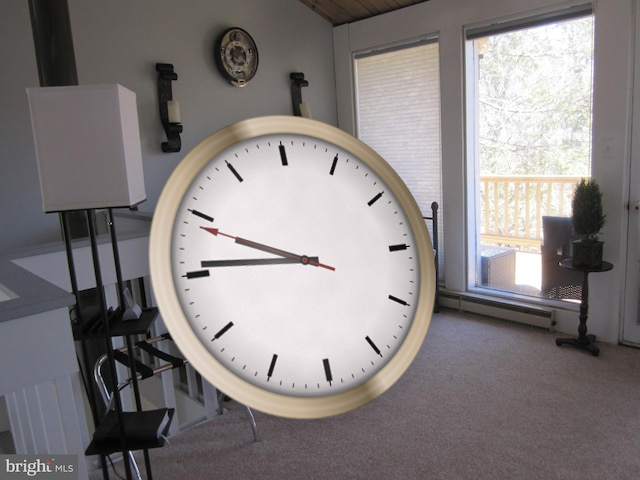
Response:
9h45m49s
